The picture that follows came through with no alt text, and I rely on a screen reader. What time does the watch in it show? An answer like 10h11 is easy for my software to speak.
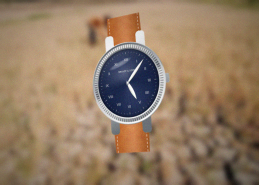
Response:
5h07
